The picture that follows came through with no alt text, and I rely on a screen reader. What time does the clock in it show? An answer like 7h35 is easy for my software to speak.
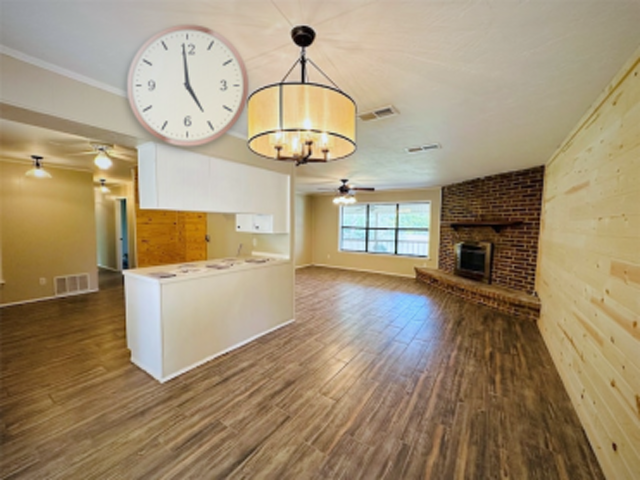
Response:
4h59
